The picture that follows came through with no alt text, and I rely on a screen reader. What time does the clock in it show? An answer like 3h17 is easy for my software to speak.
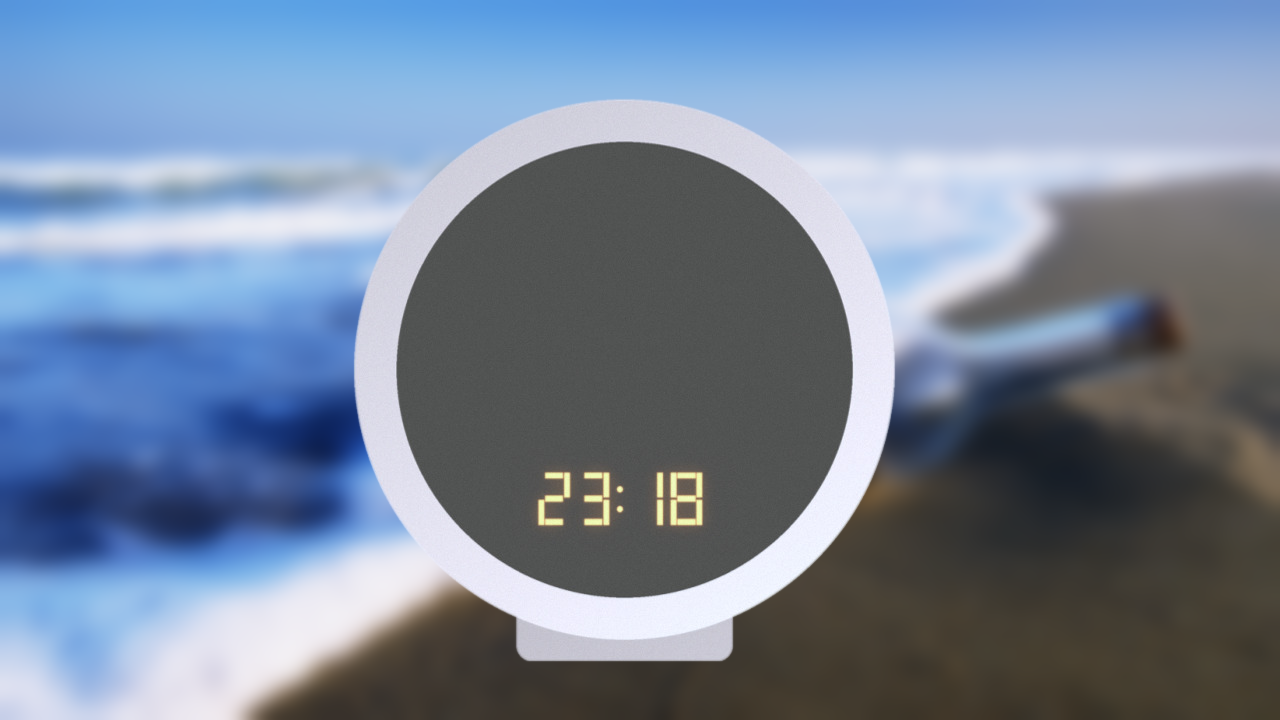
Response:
23h18
